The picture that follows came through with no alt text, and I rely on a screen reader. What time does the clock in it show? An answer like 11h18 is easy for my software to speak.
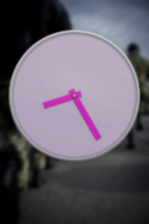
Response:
8h25
